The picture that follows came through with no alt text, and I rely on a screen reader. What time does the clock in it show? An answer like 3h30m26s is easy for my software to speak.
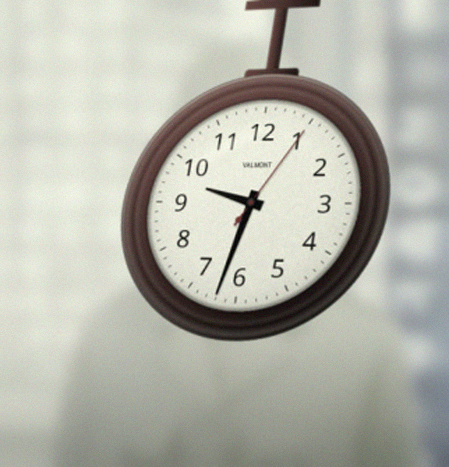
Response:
9h32m05s
